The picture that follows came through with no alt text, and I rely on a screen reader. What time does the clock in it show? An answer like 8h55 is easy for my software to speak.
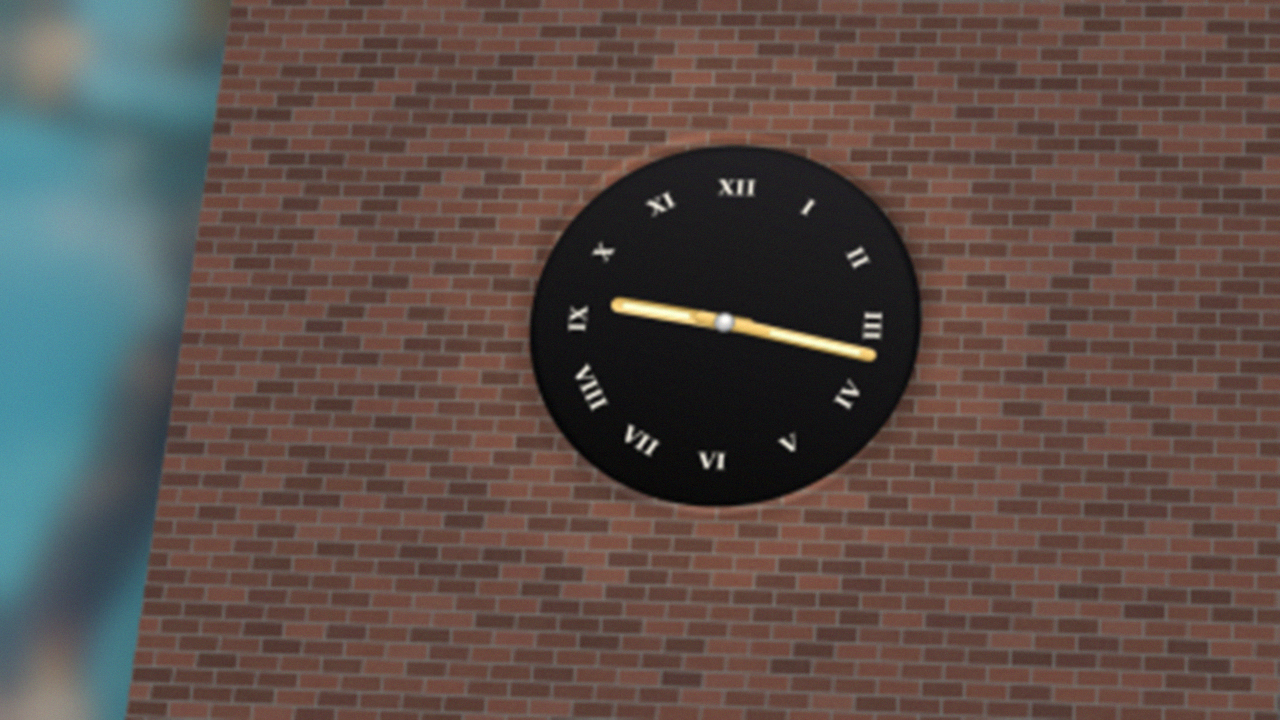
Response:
9h17
